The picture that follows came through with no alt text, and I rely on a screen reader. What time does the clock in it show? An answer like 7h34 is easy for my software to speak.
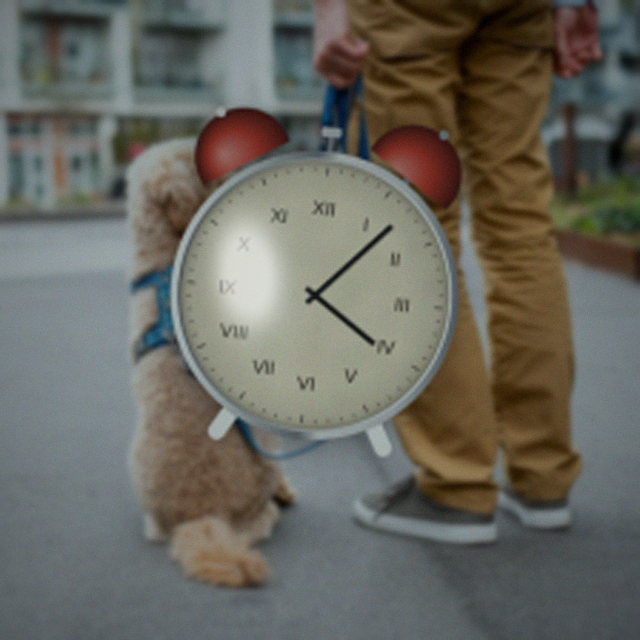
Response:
4h07
